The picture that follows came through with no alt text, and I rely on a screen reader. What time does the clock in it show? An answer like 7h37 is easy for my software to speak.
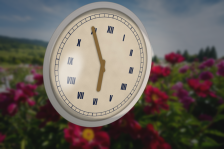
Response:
5h55
